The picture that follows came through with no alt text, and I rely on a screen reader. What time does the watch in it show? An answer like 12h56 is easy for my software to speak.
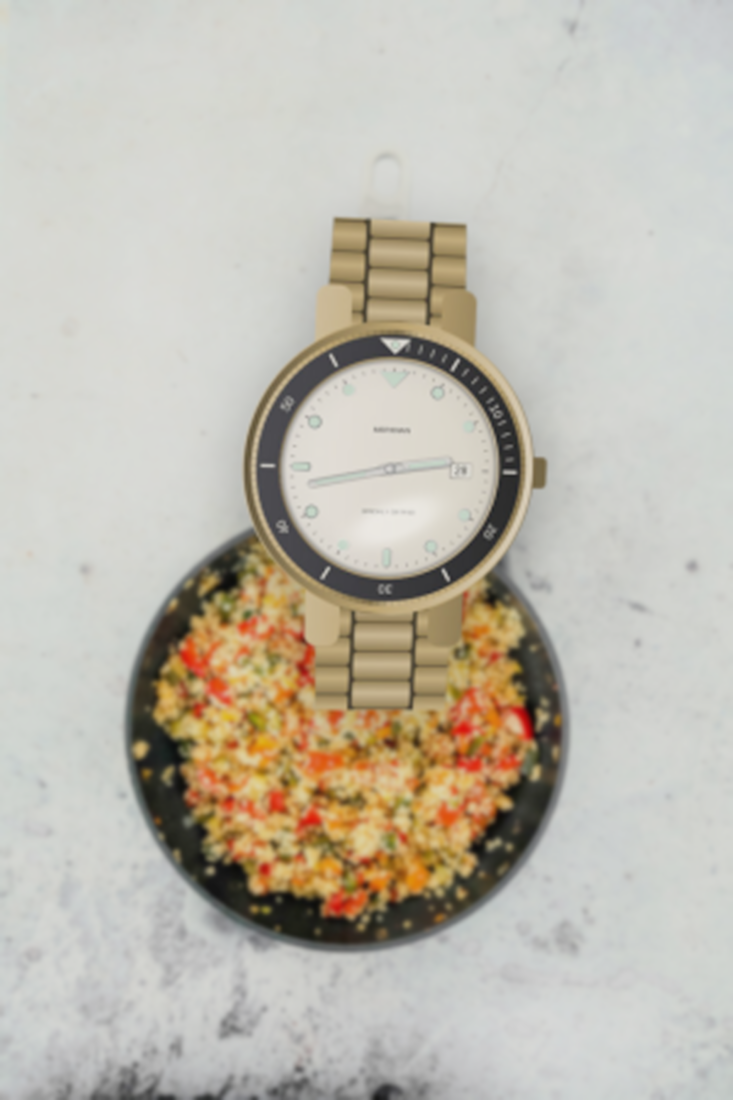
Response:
2h43
